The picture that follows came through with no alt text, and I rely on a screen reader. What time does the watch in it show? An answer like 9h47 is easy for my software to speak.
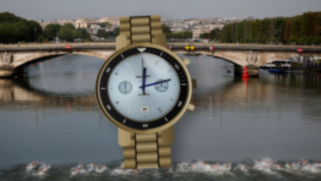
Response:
12h13
